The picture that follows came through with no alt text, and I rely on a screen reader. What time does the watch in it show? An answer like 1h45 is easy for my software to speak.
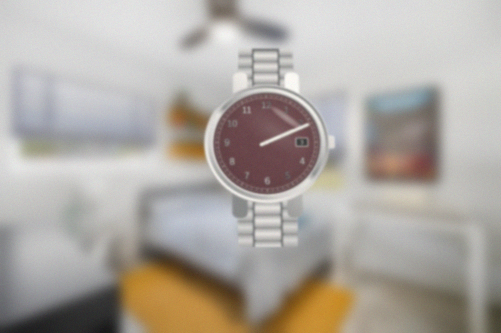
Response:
2h11
